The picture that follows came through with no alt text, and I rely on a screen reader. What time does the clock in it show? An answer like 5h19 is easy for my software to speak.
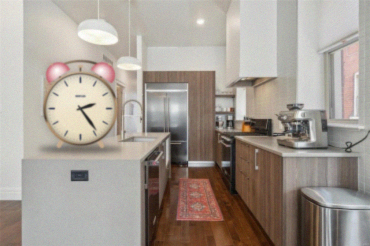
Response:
2h24
